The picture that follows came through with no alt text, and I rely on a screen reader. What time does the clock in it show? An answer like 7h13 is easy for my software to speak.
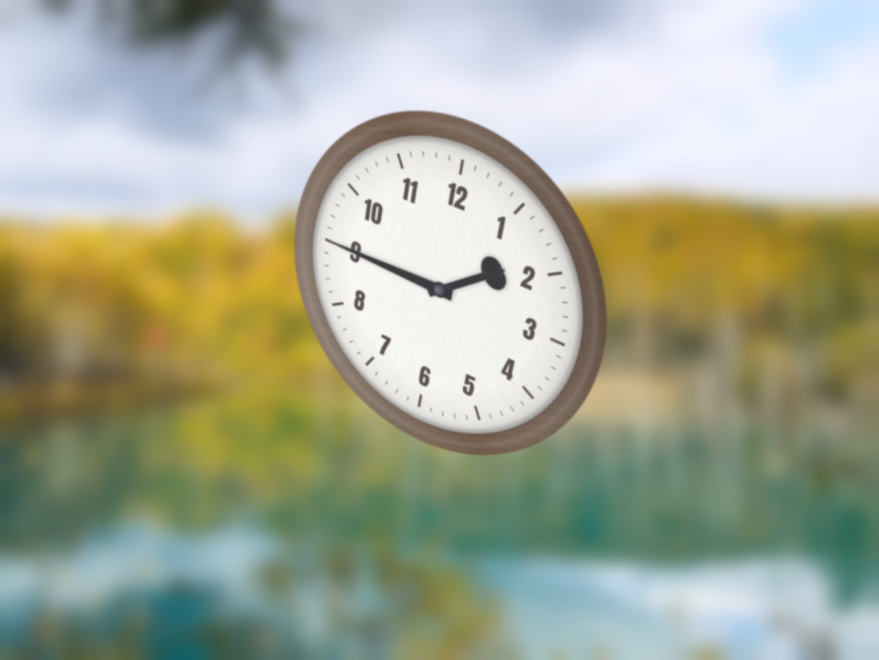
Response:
1h45
